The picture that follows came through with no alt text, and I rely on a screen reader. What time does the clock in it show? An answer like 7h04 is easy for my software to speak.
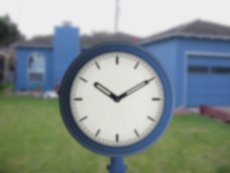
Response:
10h10
